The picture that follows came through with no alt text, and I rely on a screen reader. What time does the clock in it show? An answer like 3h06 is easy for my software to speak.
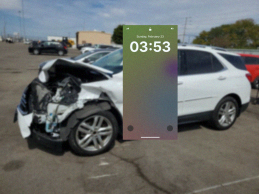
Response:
3h53
